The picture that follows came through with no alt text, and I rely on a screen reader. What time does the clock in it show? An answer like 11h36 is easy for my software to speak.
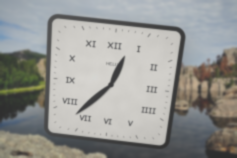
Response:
12h37
